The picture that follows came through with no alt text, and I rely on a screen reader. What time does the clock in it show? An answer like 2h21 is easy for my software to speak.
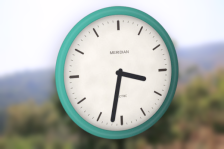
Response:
3h32
